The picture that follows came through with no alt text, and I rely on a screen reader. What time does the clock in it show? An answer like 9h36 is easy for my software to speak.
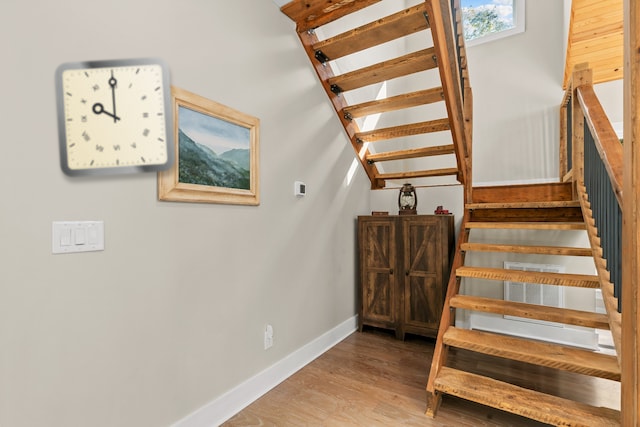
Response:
10h00
